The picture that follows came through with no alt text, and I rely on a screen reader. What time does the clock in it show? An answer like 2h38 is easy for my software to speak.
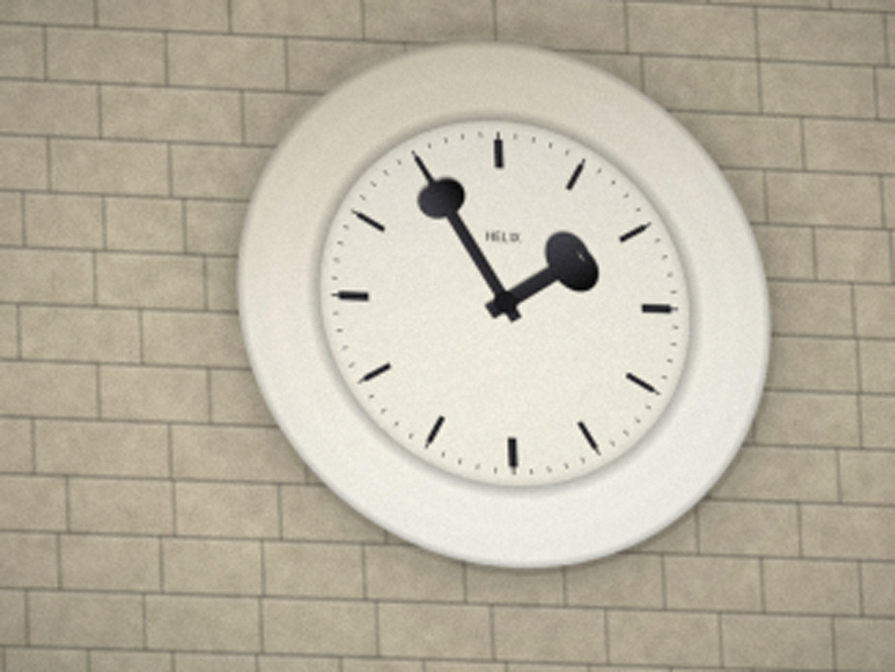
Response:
1h55
